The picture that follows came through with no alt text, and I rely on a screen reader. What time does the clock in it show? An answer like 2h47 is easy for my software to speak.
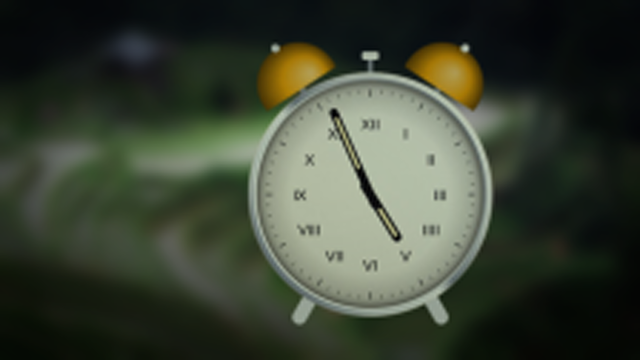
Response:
4h56
